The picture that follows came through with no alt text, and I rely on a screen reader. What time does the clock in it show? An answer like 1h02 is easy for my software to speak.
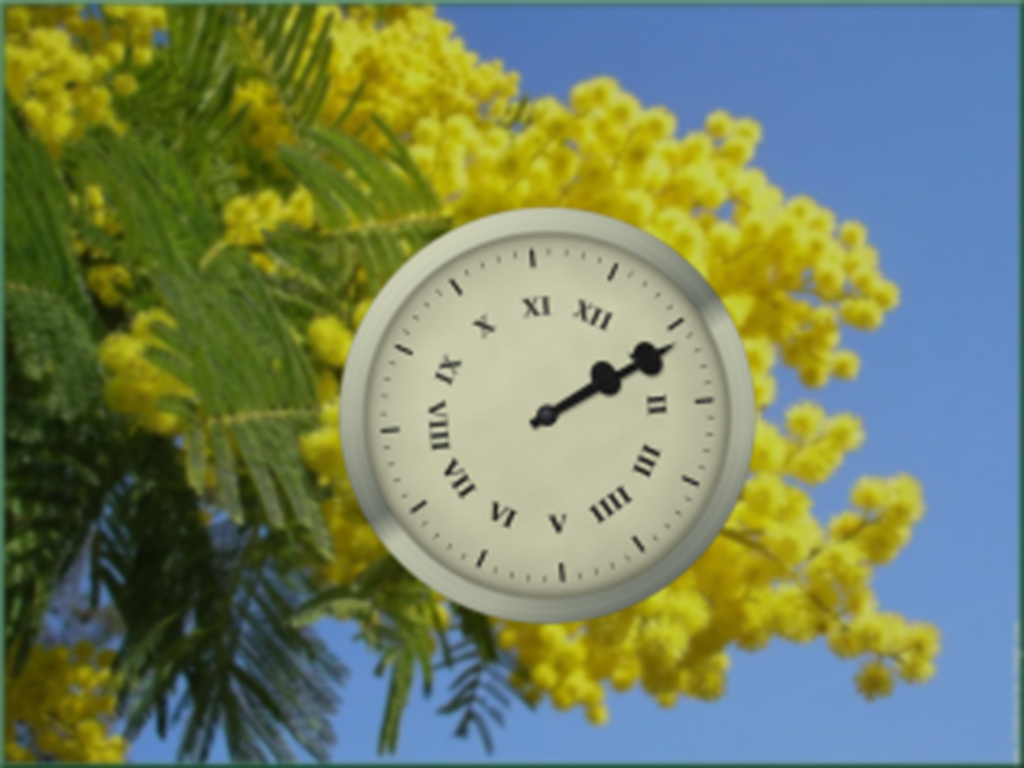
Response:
1h06
